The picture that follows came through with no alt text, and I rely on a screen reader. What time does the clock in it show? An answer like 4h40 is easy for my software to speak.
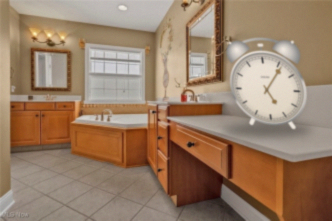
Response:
5h06
